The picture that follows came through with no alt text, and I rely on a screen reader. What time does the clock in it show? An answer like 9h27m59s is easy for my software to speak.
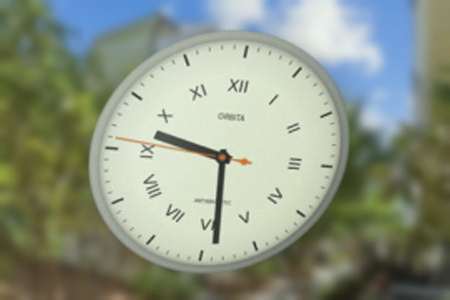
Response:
9h28m46s
